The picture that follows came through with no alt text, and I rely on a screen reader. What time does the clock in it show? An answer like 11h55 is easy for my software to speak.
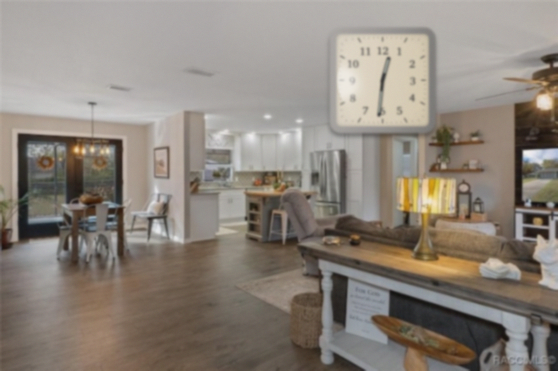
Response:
12h31
